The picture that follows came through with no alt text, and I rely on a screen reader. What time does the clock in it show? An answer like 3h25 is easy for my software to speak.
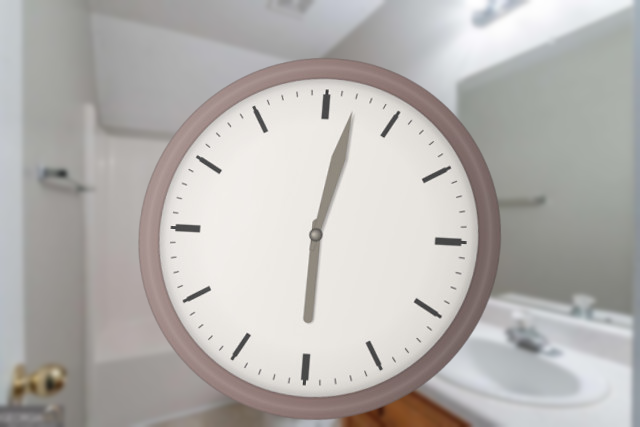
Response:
6h02
